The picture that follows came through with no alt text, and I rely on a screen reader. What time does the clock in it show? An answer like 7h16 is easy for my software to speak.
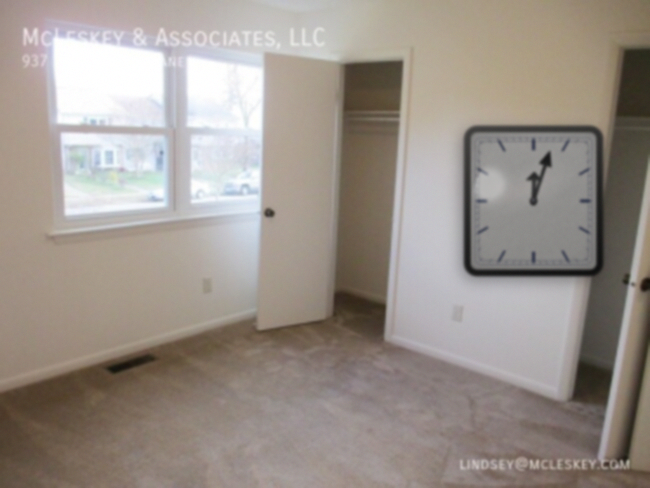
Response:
12h03
